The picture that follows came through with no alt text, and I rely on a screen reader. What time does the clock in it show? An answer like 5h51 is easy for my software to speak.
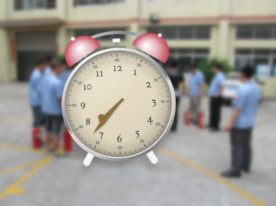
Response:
7h37
